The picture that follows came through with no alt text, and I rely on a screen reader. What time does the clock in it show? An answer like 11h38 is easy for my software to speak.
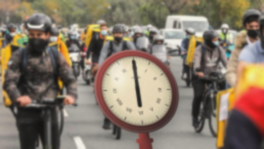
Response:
6h00
